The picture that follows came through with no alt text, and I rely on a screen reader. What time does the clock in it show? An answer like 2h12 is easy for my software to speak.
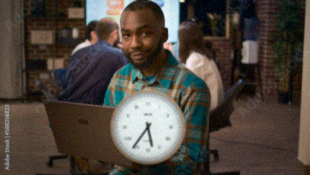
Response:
5h36
